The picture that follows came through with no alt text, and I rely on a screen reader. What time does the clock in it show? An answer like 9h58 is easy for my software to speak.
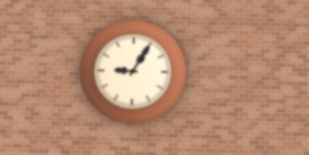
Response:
9h05
